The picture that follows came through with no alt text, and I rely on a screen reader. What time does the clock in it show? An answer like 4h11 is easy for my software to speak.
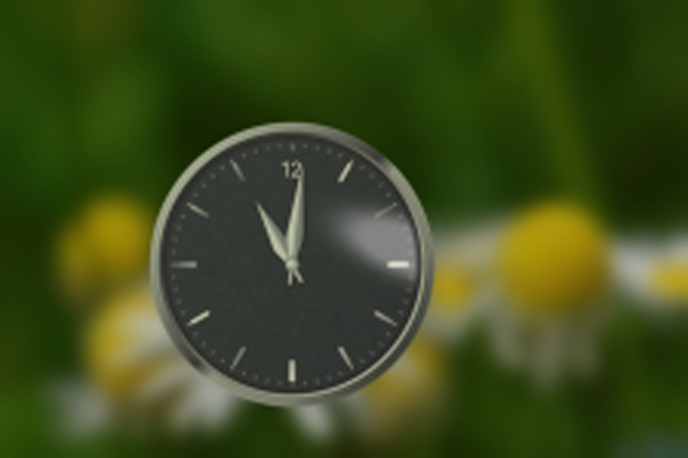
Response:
11h01
